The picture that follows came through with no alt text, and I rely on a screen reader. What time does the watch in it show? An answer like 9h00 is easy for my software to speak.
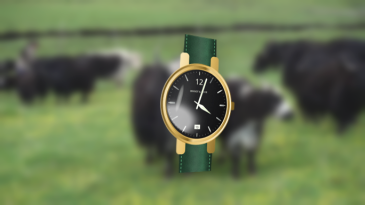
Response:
4h03
